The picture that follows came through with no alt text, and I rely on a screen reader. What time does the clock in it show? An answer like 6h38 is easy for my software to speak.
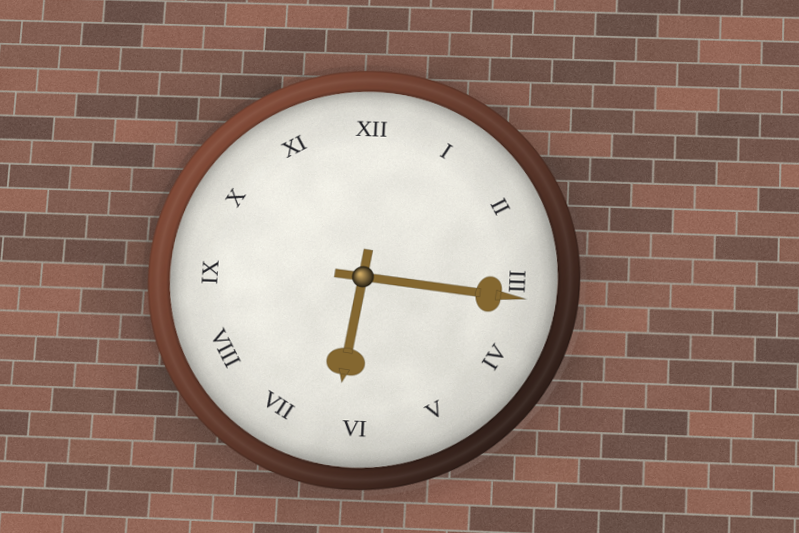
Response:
6h16
